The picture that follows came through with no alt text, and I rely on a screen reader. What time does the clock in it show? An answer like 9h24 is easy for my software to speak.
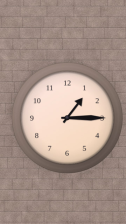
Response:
1h15
